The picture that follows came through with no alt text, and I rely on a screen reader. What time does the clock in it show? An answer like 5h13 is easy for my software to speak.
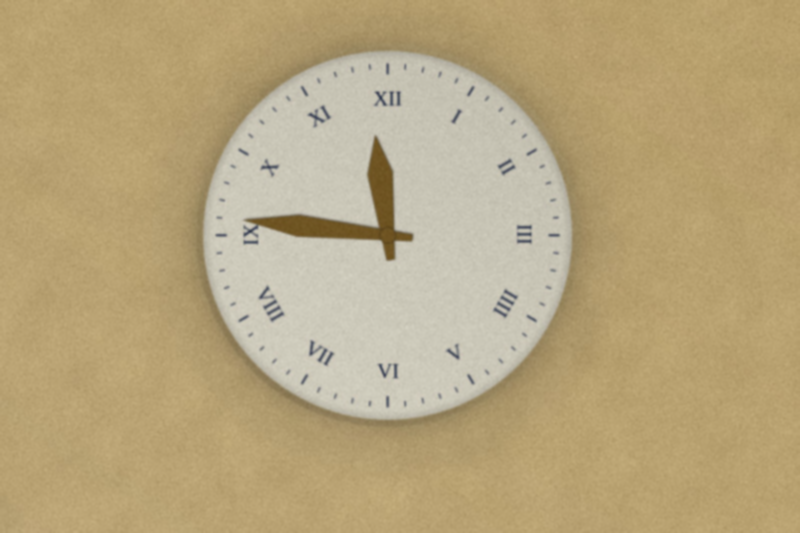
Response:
11h46
